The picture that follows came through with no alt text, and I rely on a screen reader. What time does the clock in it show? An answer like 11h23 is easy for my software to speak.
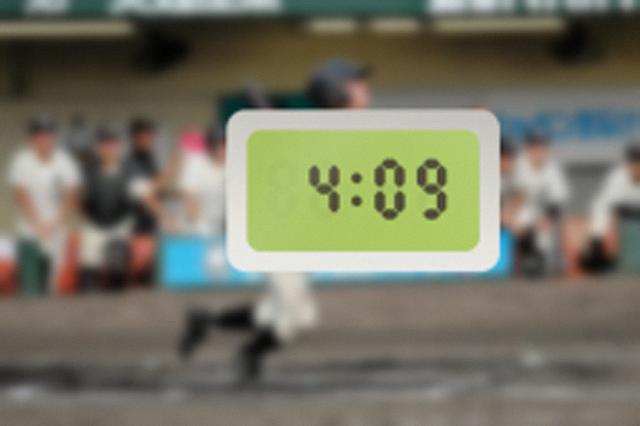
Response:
4h09
